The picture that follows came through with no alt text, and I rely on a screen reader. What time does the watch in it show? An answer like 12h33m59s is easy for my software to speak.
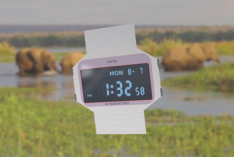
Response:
1h32m58s
